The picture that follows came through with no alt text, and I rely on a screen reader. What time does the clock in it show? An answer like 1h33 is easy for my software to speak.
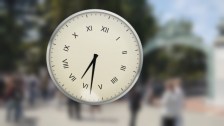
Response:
6h28
